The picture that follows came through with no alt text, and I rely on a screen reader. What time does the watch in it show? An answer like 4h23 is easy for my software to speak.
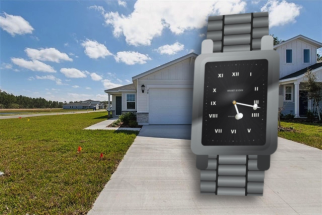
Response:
5h17
